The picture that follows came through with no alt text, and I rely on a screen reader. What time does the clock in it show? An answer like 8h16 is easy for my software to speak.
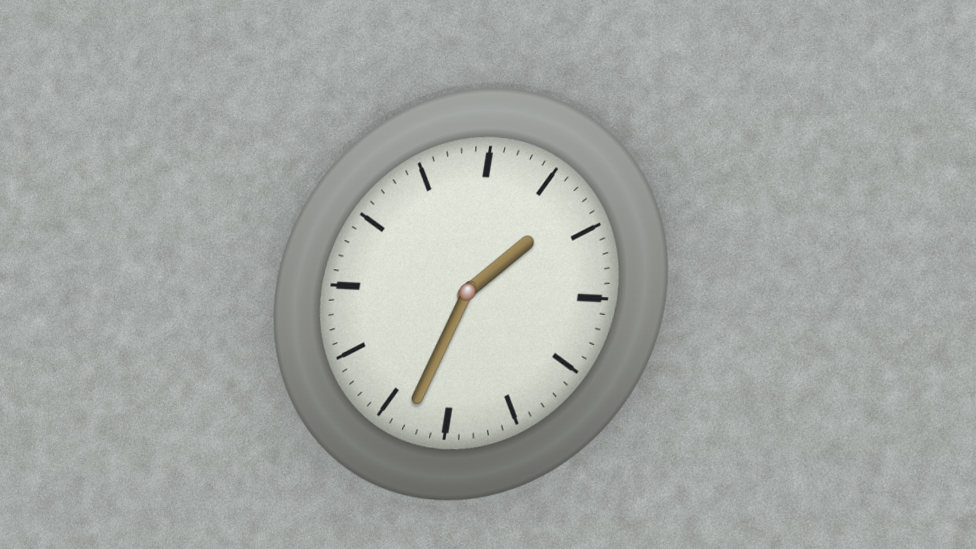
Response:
1h33
